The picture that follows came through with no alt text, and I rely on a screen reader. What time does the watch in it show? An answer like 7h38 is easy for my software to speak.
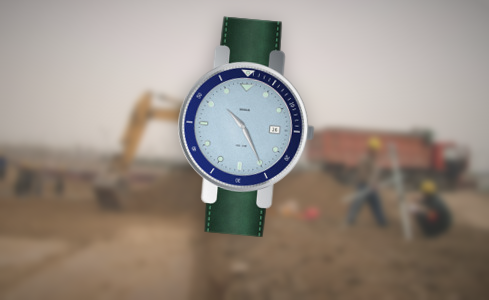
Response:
10h25
